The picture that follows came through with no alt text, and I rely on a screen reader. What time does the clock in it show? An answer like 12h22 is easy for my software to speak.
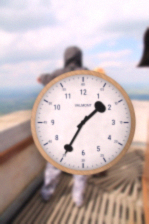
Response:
1h35
